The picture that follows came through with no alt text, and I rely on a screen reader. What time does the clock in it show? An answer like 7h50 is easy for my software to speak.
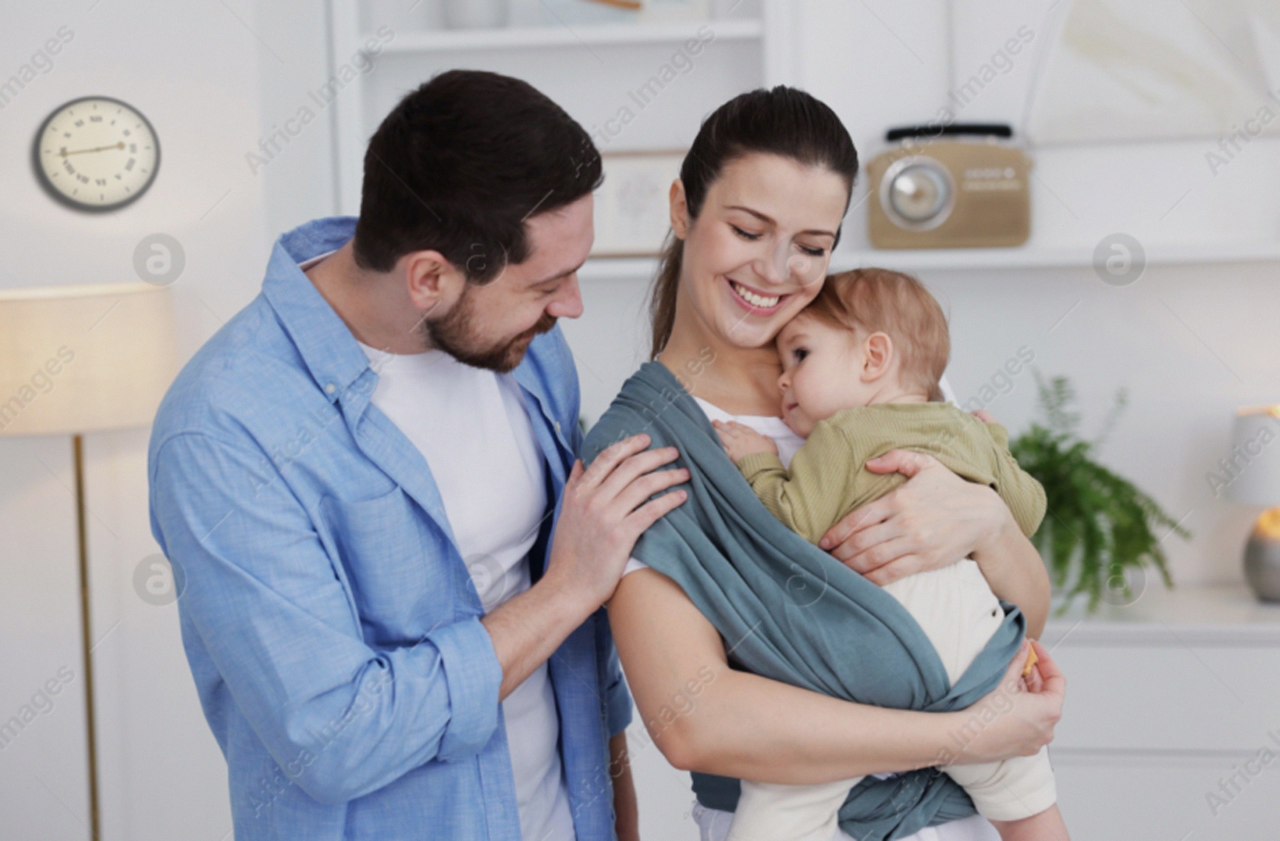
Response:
2h44
